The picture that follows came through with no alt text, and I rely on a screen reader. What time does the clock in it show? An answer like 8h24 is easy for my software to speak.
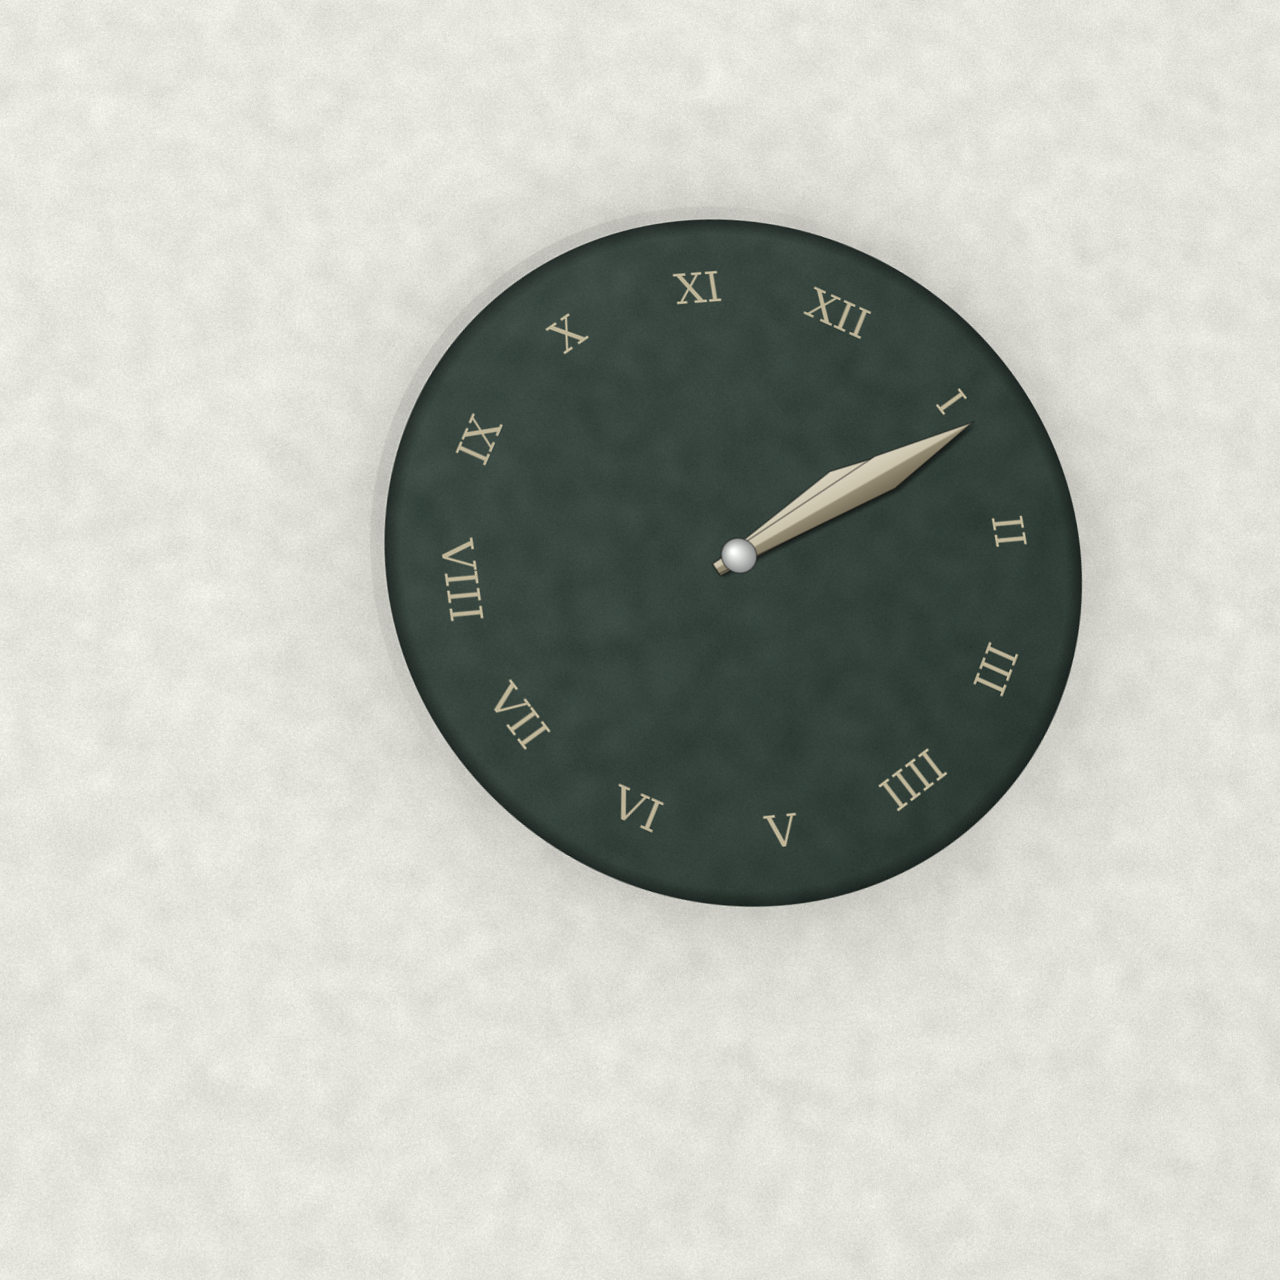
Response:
1h06
